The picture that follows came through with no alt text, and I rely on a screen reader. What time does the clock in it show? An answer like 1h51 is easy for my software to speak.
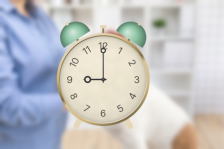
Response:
9h00
